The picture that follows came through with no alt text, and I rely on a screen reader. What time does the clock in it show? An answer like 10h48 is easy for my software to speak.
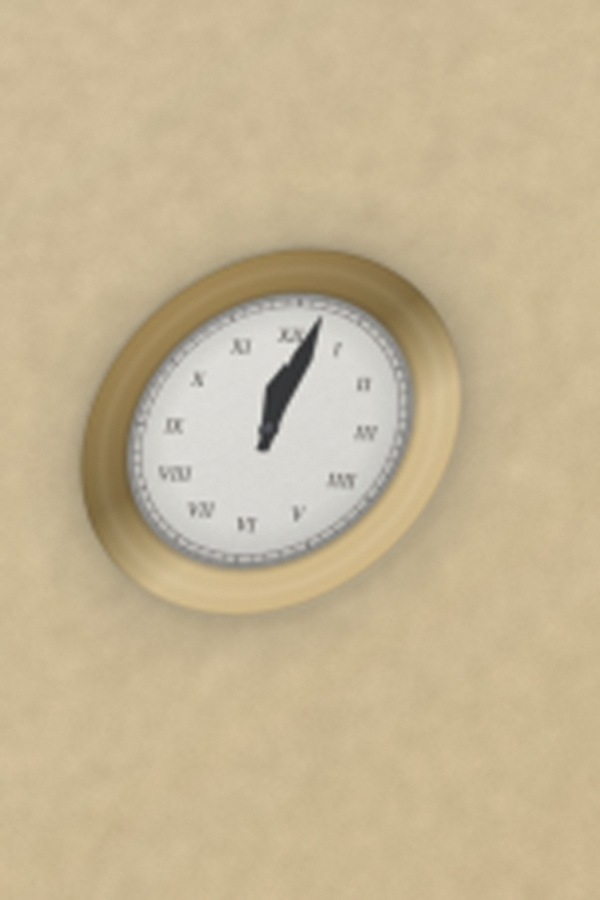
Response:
12h02
